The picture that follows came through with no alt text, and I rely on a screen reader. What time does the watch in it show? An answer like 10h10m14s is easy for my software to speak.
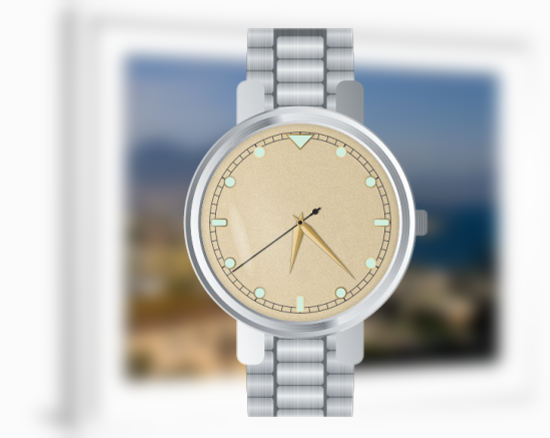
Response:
6h22m39s
